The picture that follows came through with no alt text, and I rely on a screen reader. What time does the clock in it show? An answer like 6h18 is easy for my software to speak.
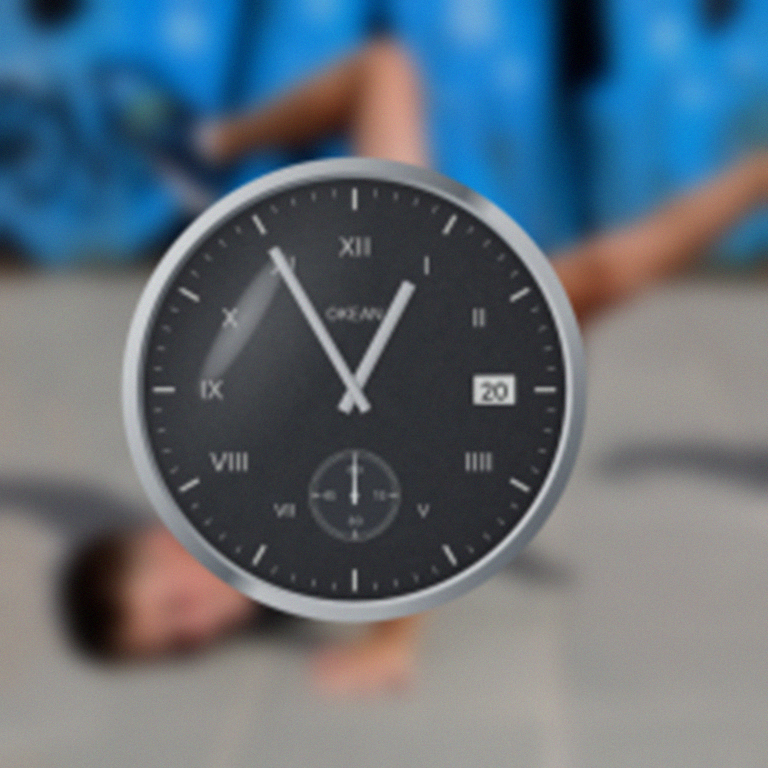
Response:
12h55
